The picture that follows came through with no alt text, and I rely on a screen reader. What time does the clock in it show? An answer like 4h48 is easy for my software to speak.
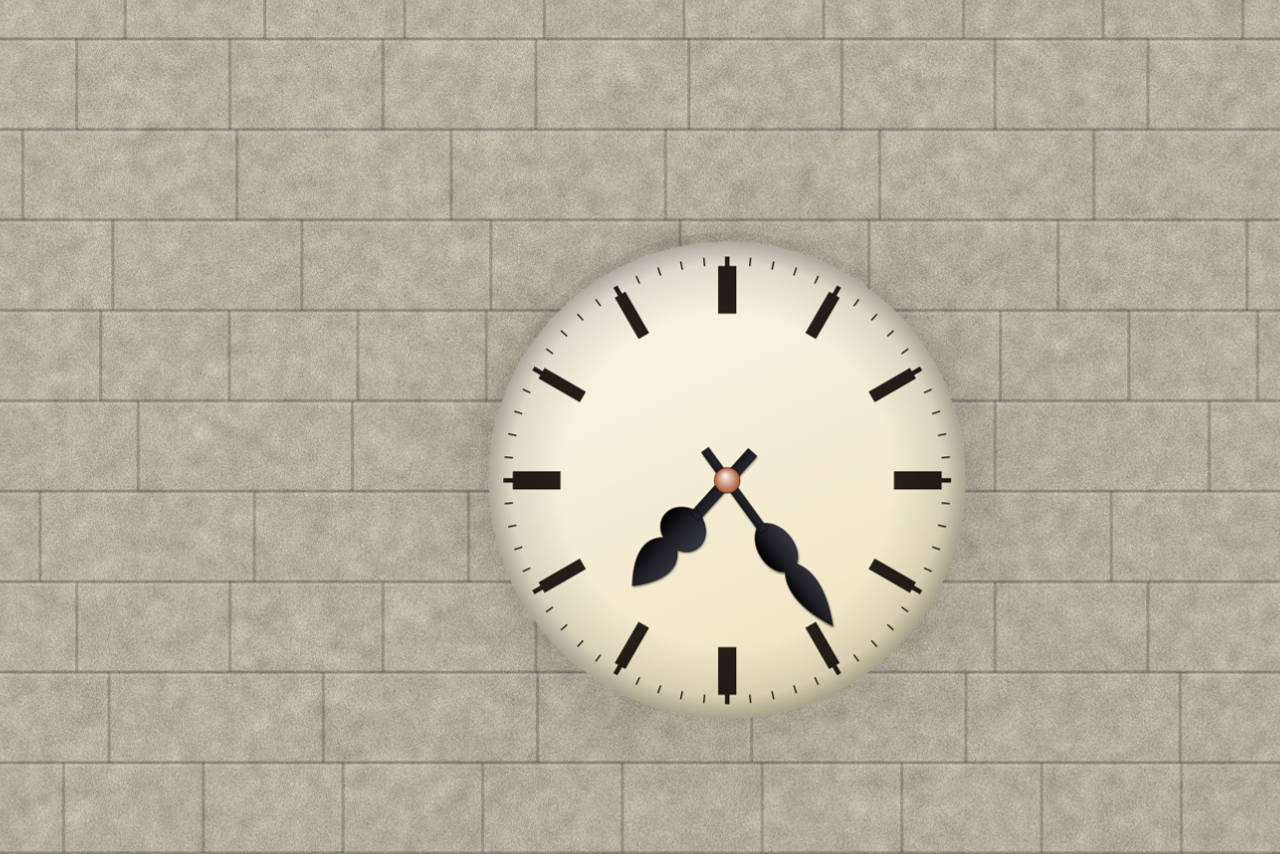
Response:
7h24
